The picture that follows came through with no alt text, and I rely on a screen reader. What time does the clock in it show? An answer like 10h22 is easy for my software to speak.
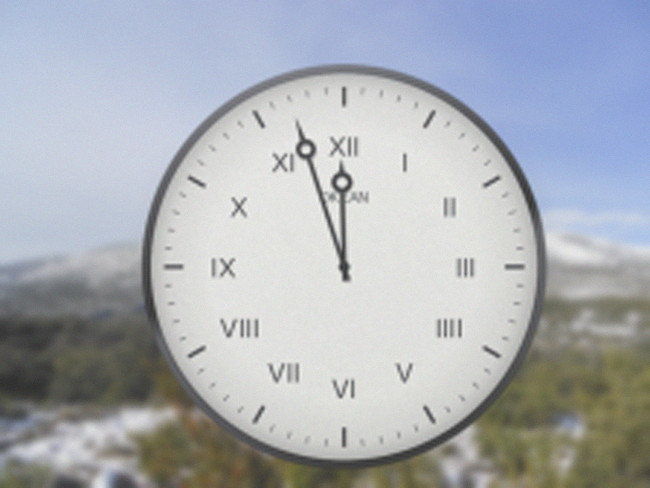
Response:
11h57
